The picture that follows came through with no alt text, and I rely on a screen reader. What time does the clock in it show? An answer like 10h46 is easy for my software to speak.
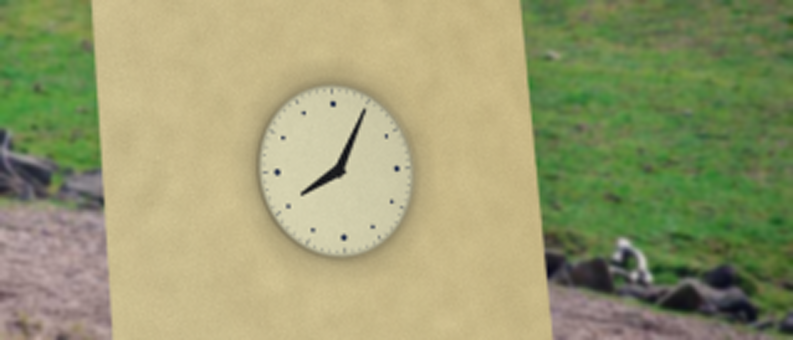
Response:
8h05
